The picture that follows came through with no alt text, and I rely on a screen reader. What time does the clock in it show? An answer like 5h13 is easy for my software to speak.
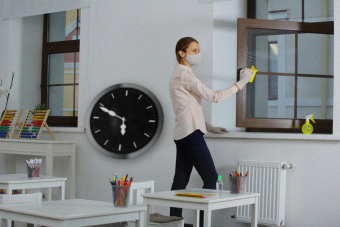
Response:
5h49
